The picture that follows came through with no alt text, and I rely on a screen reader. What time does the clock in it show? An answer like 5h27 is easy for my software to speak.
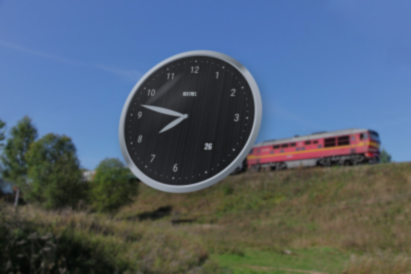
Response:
7h47
